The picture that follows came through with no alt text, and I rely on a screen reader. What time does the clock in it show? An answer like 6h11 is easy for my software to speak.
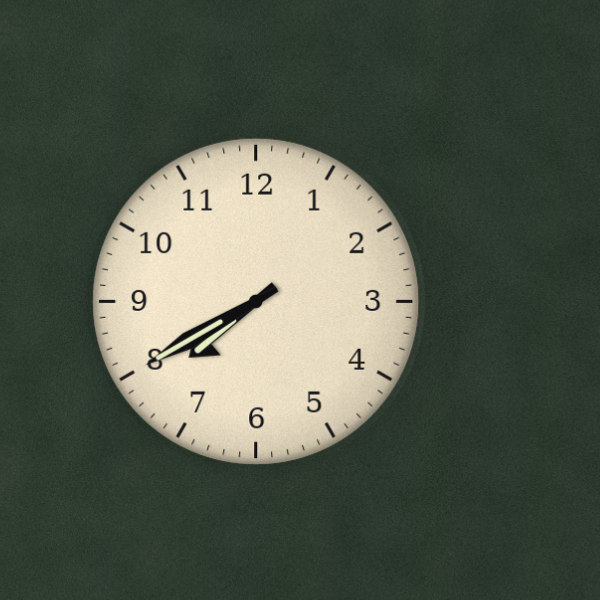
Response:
7h40
